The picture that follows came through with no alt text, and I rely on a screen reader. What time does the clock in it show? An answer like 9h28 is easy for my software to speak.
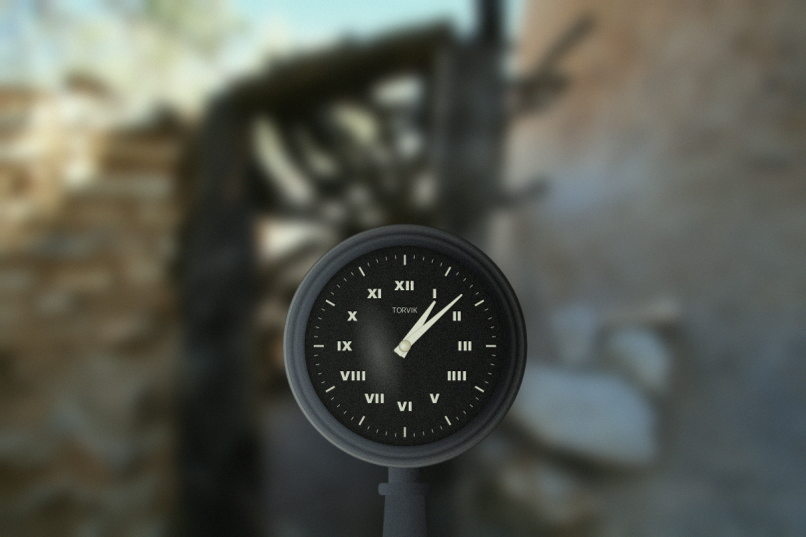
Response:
1h08
